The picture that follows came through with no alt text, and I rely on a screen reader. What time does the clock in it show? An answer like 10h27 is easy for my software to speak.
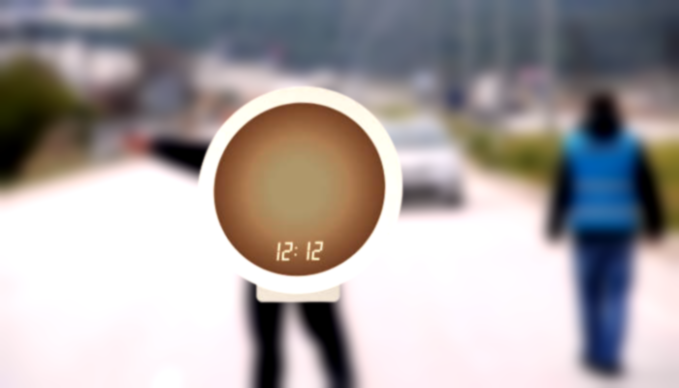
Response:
12h12
